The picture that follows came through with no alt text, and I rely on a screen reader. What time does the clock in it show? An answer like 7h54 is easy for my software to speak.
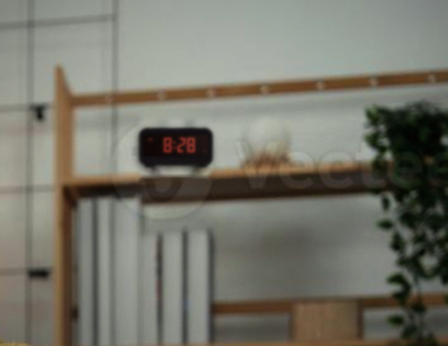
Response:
8h28
